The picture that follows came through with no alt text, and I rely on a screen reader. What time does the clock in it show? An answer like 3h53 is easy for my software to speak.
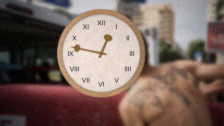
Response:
12h47
